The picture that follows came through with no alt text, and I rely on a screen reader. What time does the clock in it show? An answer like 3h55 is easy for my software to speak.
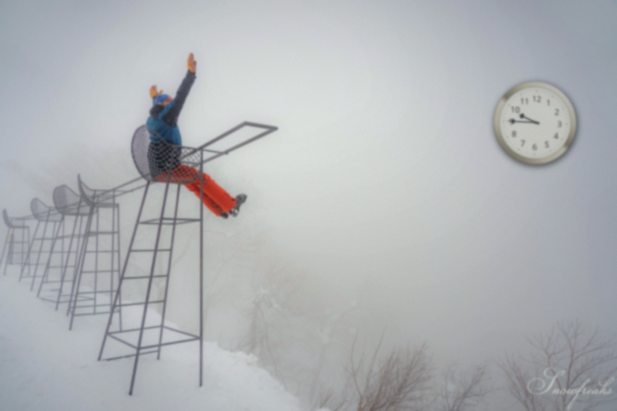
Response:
9h45
